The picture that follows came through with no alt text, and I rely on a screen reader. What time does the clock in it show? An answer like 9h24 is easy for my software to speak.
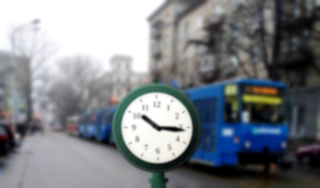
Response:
10h16
